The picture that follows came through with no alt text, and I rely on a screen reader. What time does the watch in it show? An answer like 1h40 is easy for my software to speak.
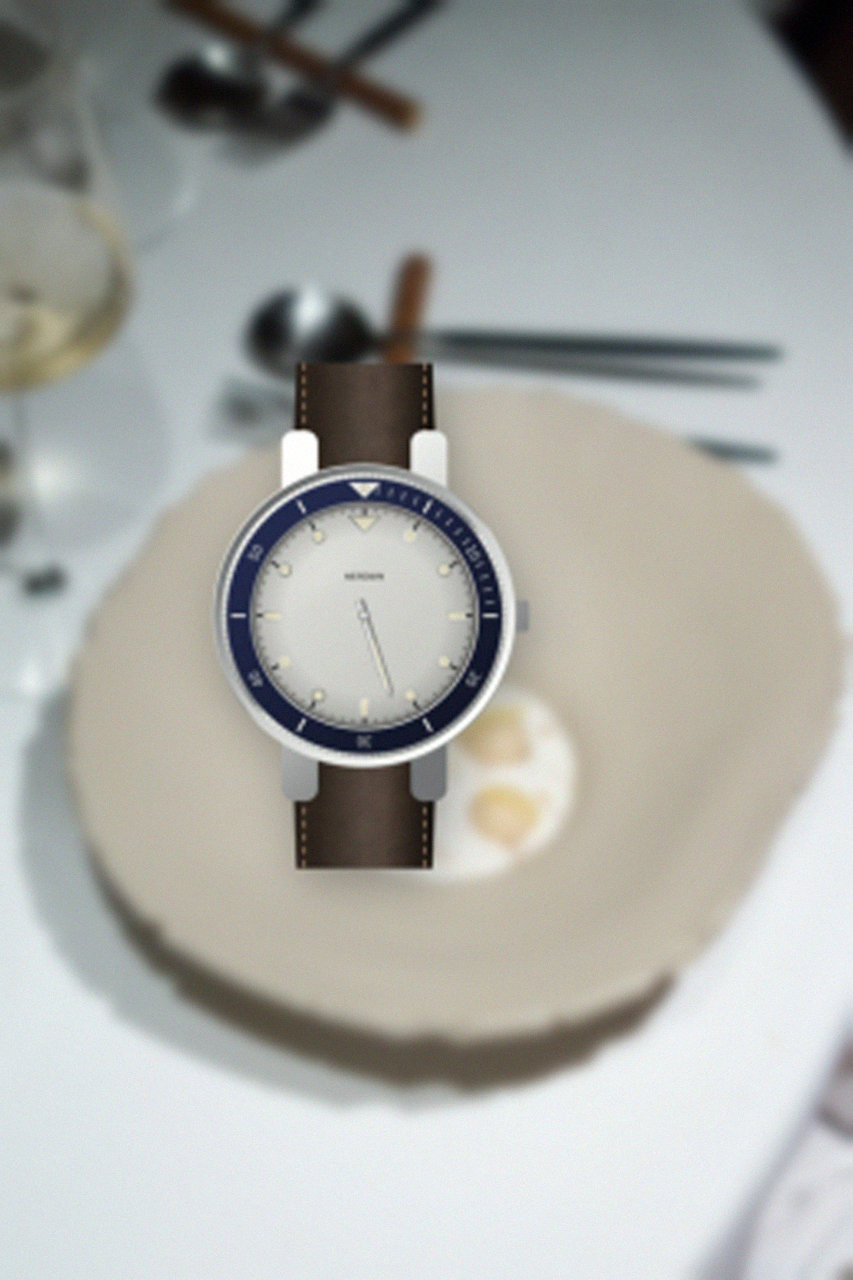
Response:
5h27
